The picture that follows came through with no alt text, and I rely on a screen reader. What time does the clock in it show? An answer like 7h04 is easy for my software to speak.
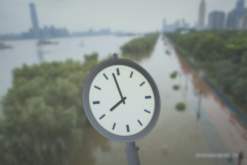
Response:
7h58
